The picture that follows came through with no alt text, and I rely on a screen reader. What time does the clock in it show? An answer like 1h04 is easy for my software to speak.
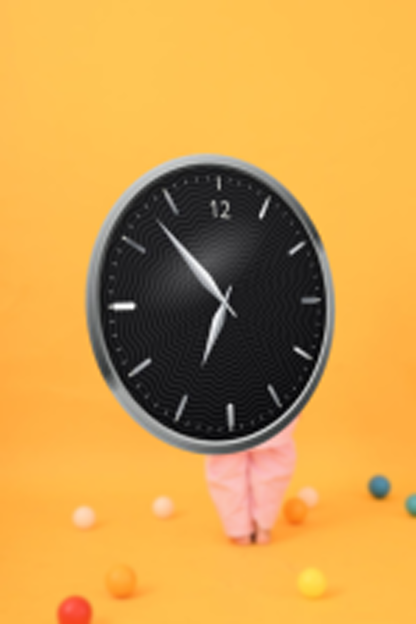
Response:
6h53
